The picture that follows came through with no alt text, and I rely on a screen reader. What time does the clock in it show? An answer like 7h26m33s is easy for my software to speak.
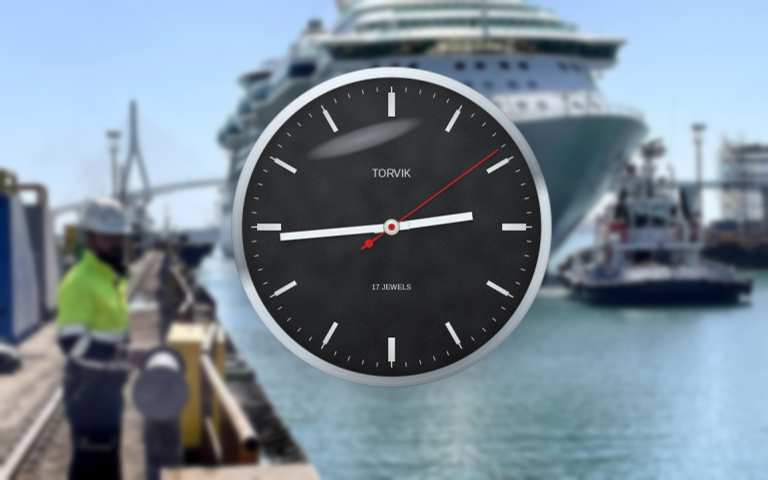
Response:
2h44m09s
